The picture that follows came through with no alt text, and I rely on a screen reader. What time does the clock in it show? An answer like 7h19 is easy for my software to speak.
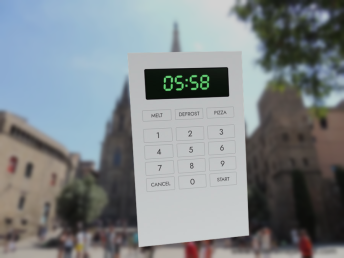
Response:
5h58
